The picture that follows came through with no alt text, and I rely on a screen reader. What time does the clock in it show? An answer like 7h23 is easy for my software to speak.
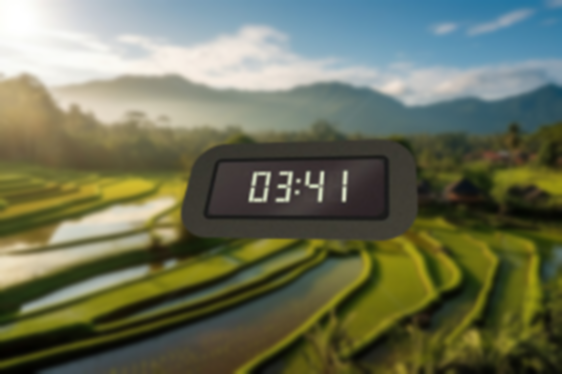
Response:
3h41
